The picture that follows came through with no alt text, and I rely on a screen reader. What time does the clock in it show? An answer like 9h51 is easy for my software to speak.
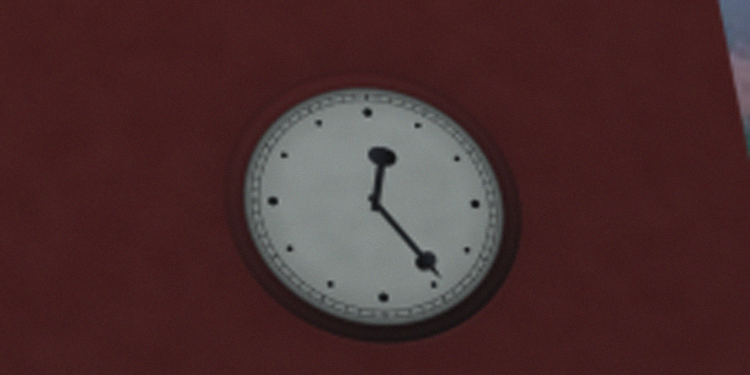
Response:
12h24
